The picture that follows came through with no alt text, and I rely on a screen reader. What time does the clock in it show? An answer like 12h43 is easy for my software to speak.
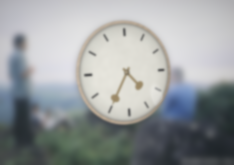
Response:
4h35
